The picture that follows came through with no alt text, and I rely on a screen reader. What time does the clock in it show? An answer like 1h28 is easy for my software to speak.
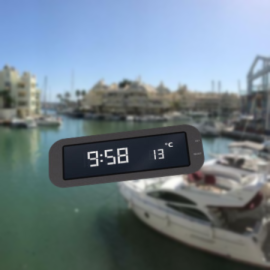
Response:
9h58
